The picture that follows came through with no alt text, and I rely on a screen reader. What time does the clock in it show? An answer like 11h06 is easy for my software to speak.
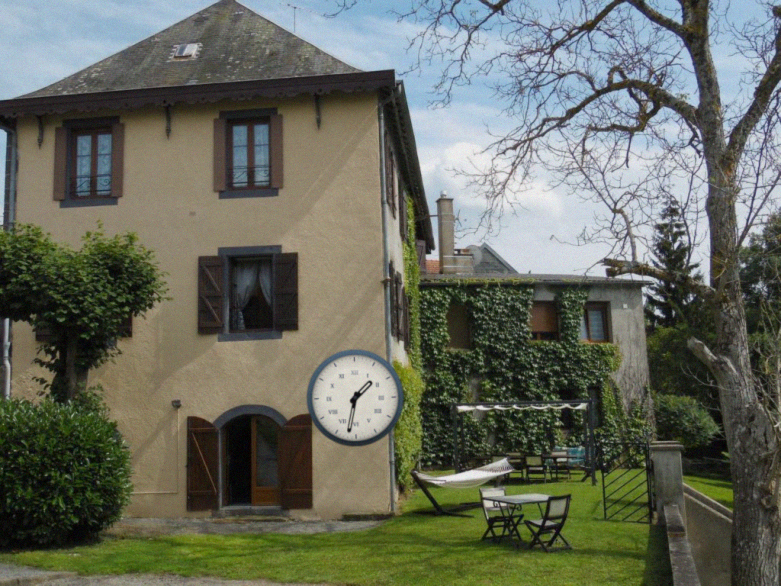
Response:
1h32
